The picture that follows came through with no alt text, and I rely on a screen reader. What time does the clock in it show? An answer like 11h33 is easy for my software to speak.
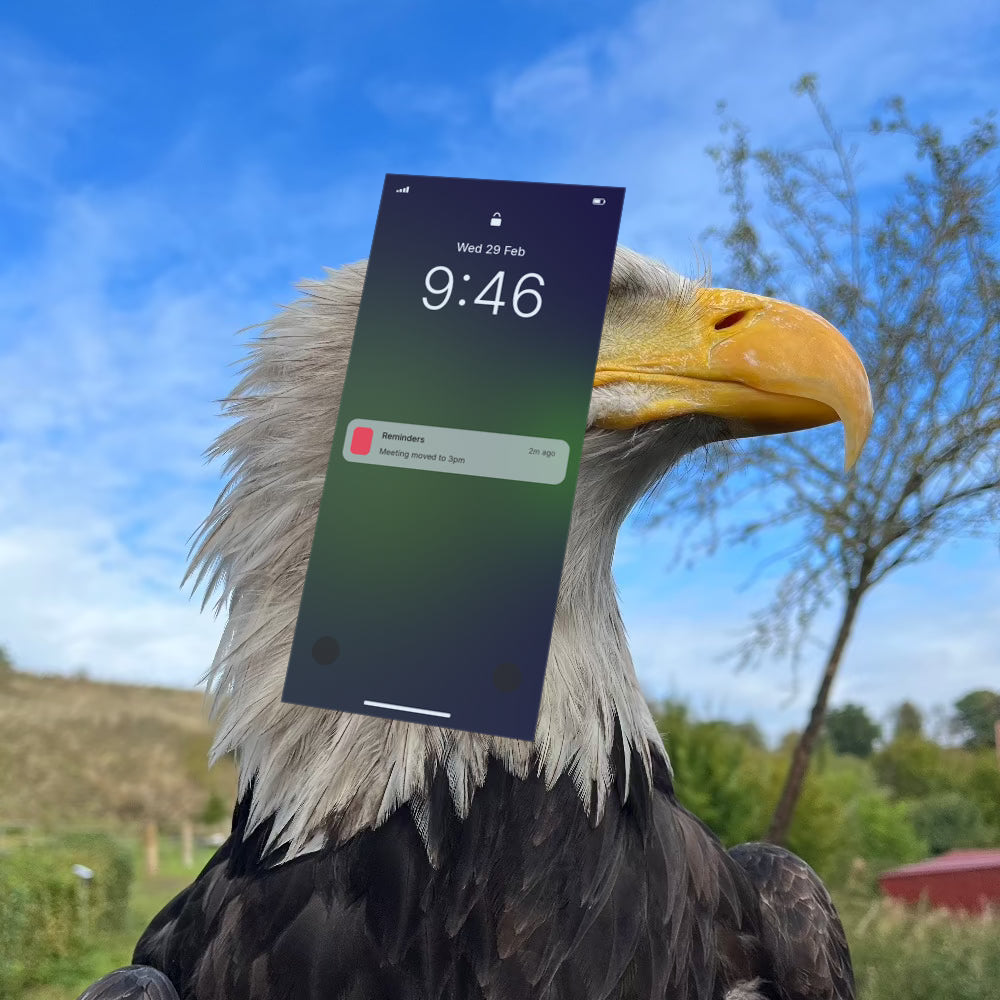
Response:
9h46
